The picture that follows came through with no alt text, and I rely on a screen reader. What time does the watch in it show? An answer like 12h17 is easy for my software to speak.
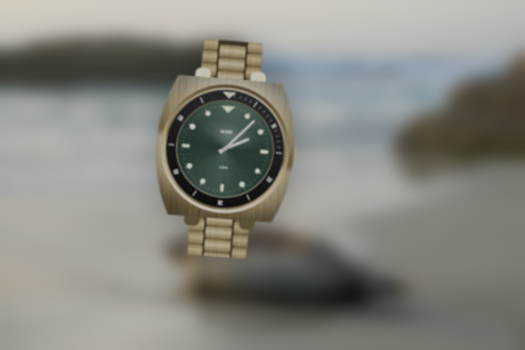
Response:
2h07
